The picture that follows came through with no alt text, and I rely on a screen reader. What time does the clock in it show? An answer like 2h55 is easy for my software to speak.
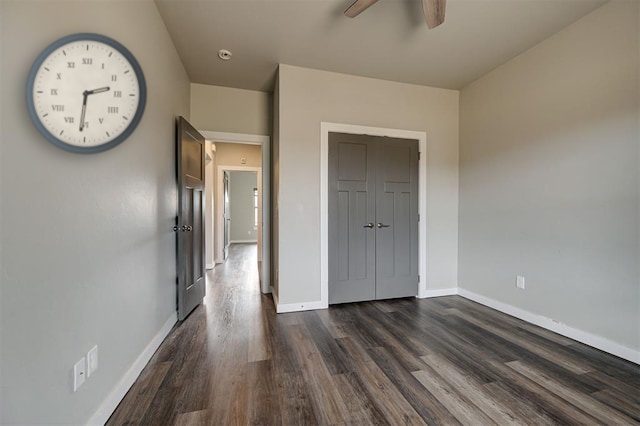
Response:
2h31
